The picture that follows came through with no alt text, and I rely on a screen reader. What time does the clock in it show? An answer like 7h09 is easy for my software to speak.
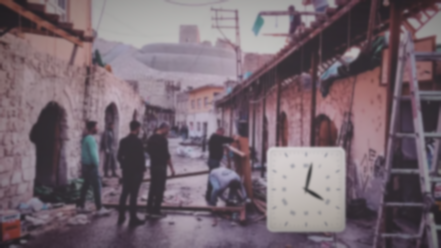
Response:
4h02
